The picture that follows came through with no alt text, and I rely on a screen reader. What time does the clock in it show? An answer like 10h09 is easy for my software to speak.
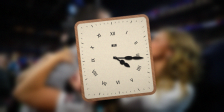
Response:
4h16
